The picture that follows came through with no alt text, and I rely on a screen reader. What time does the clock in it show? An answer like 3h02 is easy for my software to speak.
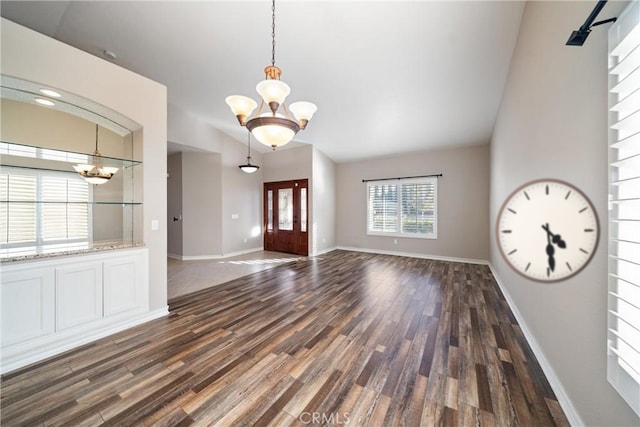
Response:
4h29
